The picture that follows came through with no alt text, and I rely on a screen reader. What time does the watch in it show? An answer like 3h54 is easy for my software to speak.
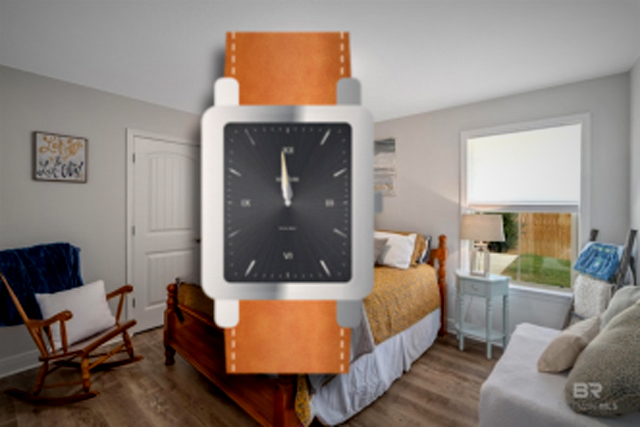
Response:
11h59
